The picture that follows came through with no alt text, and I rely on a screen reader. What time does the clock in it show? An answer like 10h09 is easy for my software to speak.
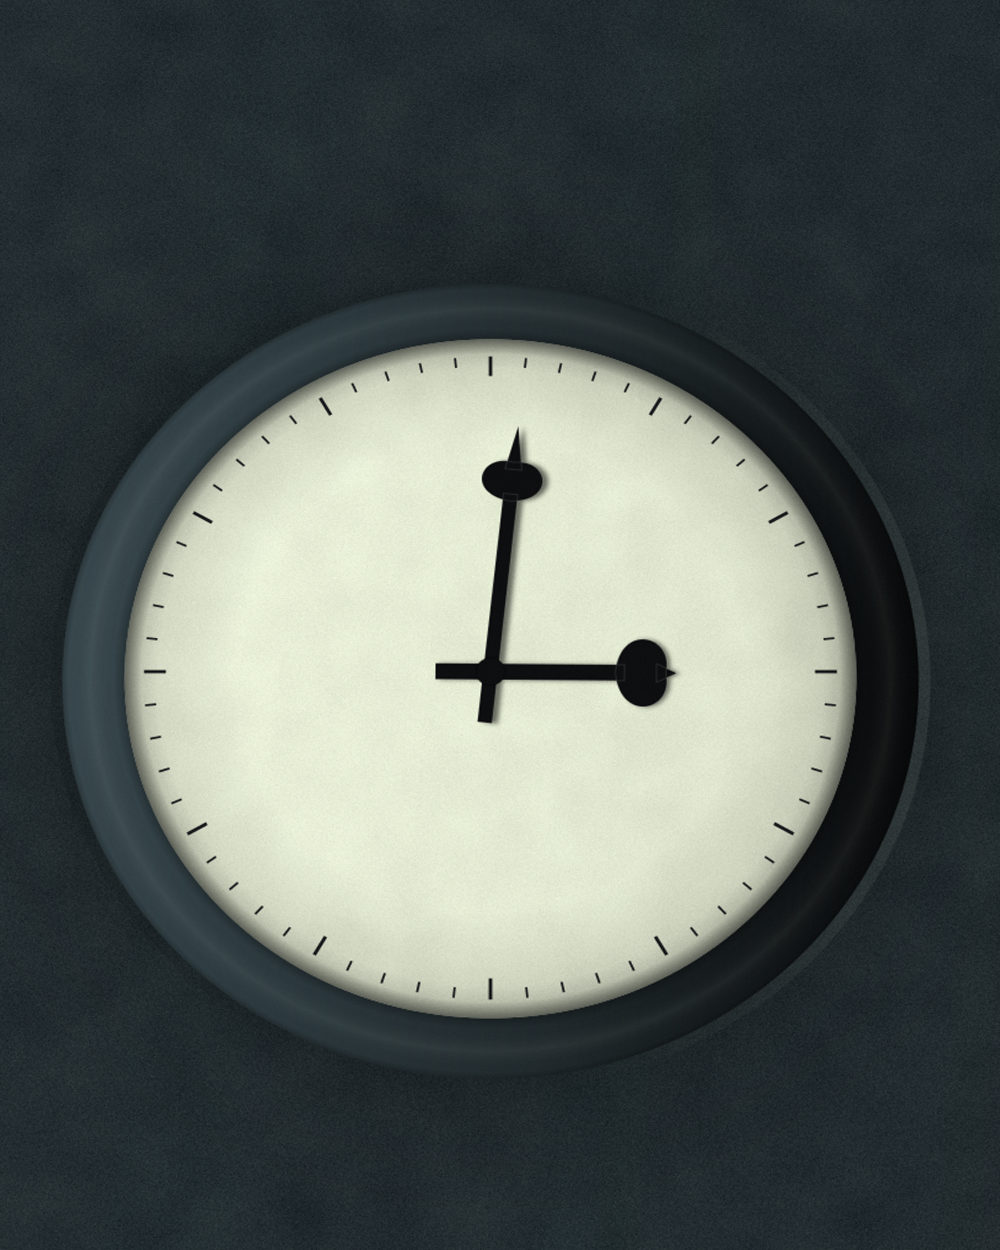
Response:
3h01
